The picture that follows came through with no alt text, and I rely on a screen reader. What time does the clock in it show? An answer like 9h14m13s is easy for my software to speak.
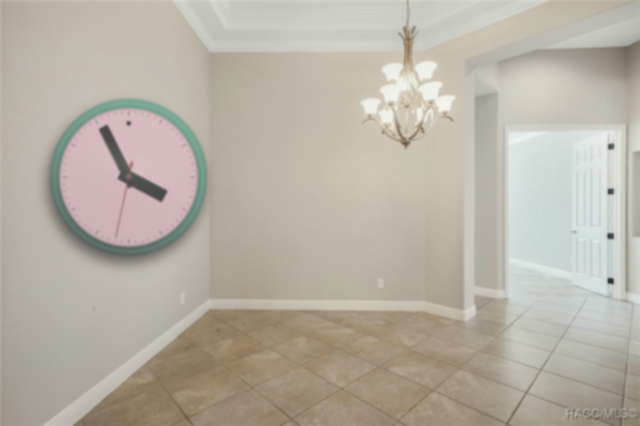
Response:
3h55m32s
